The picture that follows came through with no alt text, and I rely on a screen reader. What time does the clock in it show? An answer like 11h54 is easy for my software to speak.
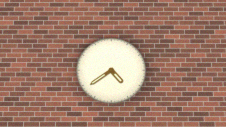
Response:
4h39
